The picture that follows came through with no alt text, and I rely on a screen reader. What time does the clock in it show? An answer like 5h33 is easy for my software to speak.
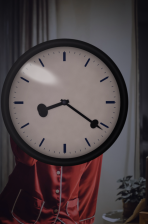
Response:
8h21
